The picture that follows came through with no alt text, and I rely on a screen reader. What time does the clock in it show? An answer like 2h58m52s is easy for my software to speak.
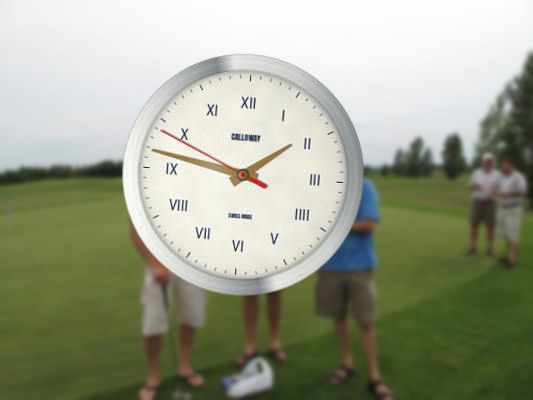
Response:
1h46m49s
